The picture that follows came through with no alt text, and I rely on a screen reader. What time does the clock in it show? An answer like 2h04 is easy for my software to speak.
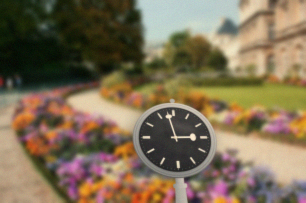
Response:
2h58
